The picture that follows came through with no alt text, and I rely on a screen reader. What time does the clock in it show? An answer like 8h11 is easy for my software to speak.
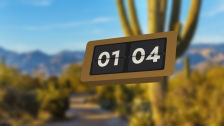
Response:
1h04
